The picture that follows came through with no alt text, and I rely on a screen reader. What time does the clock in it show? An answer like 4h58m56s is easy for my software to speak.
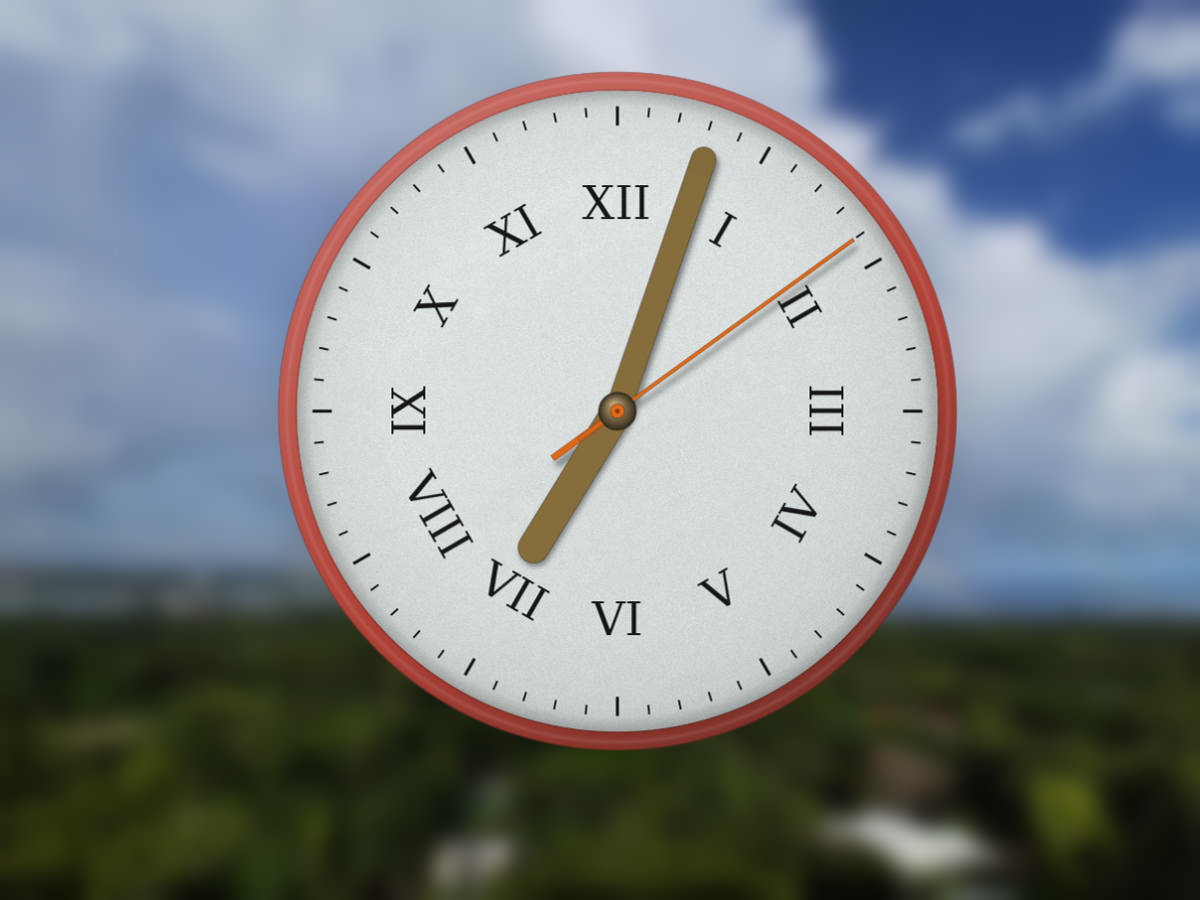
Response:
7h03m09s
